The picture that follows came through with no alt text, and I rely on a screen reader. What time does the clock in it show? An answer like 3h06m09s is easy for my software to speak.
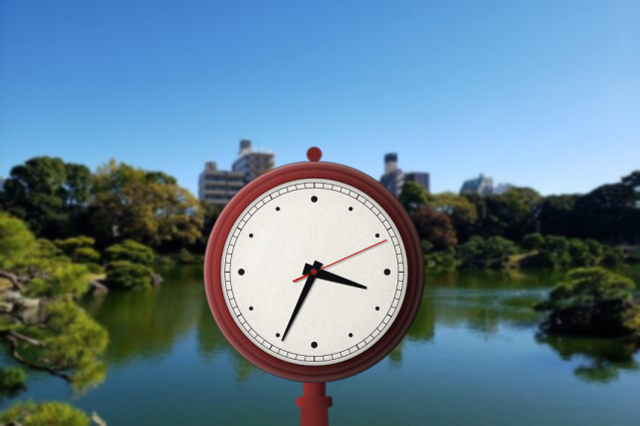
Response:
3h34m11s
